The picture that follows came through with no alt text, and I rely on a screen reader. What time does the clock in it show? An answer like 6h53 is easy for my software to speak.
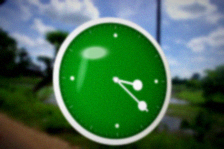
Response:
3h22
